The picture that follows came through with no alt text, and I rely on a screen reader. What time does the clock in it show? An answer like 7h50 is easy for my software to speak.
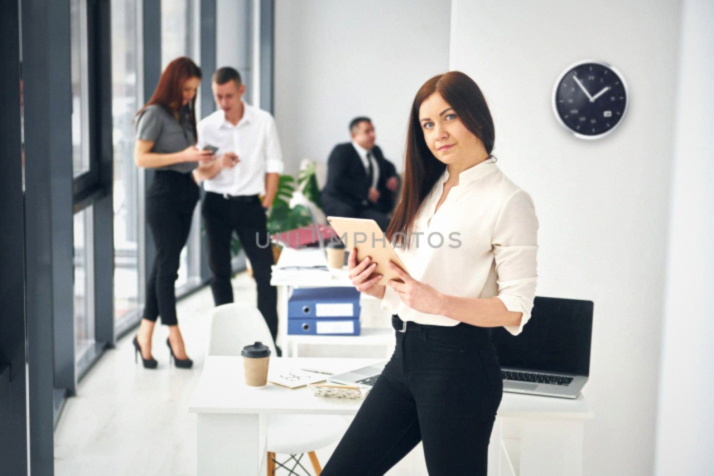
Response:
1h54
